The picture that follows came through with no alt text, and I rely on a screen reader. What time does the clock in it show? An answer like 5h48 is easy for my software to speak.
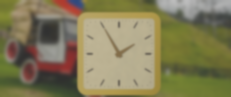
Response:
1h55
